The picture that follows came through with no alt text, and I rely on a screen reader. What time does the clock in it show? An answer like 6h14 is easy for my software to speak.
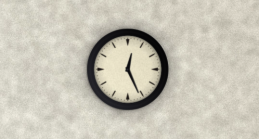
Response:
12h26
